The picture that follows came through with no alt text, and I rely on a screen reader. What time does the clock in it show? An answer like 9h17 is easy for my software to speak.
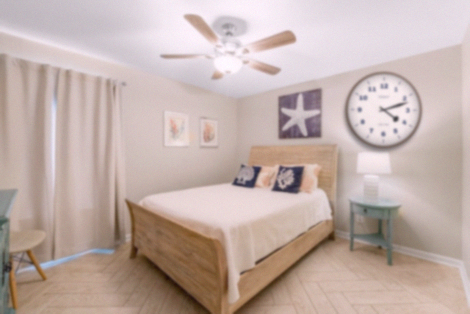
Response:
4h12
